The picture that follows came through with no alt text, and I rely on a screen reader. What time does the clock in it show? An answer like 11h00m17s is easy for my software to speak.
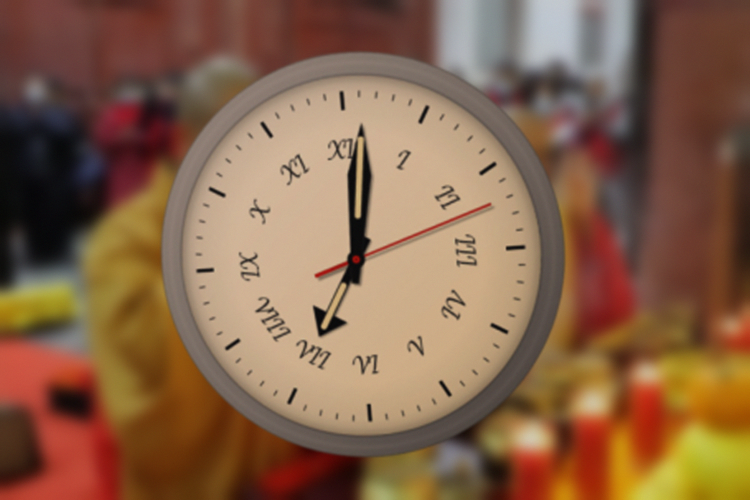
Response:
7h01m12s
